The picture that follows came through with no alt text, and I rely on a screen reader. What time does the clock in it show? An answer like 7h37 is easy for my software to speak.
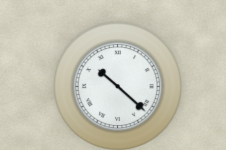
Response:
10h22
